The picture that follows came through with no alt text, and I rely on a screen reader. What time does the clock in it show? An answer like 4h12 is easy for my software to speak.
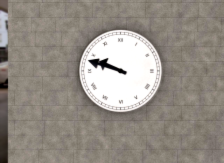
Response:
9h48
